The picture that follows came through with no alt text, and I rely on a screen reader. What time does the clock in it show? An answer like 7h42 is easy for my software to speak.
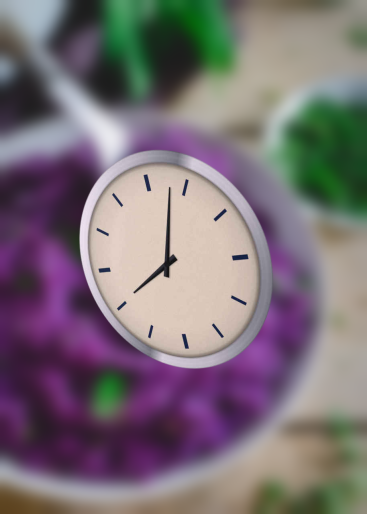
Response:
8h03
